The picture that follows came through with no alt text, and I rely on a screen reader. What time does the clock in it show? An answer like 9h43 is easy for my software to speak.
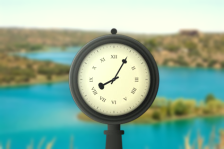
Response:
8h05
